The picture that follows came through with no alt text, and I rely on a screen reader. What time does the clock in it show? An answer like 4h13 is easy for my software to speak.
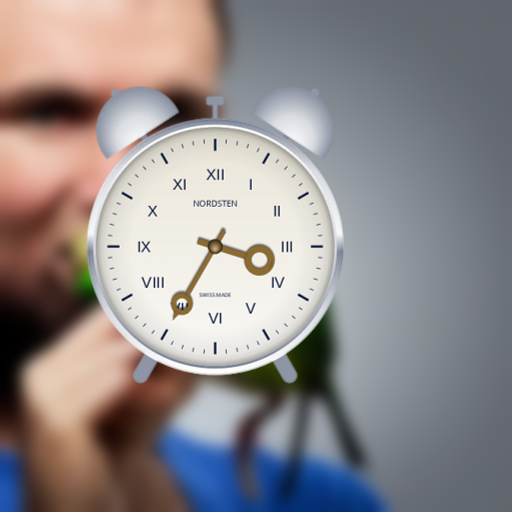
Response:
3h35
